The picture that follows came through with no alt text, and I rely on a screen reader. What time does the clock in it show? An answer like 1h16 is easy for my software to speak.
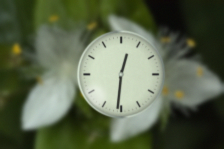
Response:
12h31
